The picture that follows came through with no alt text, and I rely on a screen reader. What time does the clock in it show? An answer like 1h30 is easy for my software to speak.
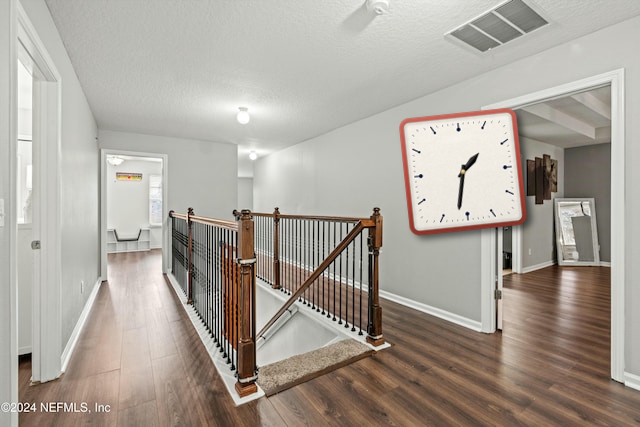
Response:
1h32
